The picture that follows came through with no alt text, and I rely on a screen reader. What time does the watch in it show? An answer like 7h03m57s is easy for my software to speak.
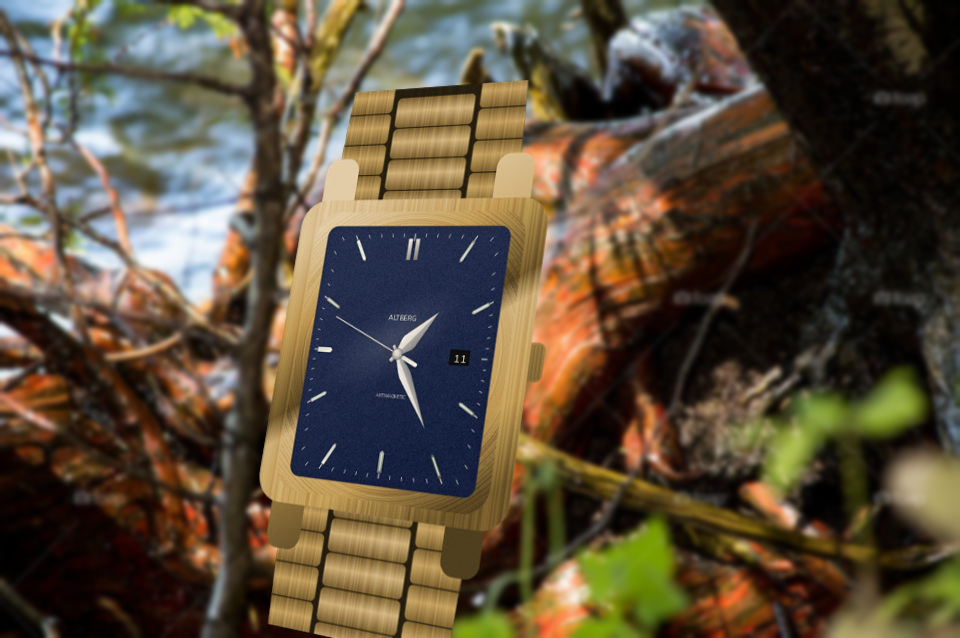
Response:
1h24m49s
